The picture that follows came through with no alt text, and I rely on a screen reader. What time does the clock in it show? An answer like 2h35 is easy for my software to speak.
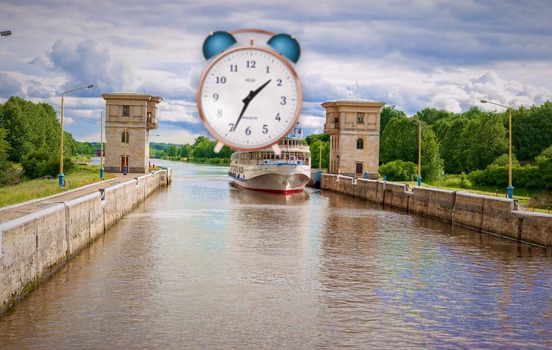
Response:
1h34
